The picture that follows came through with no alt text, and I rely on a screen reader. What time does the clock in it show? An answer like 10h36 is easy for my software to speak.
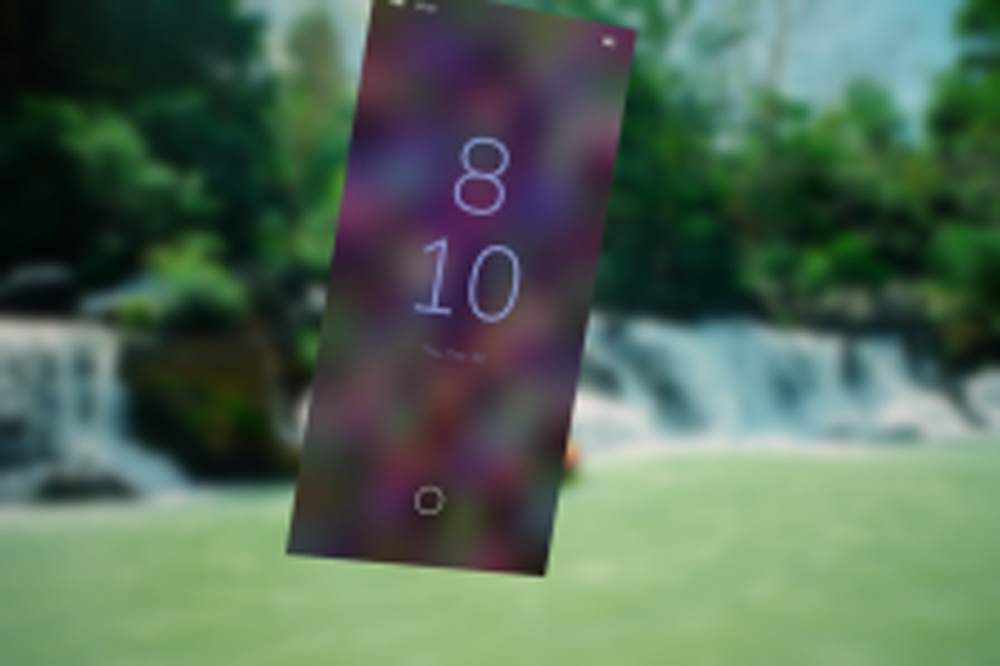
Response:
8h10
